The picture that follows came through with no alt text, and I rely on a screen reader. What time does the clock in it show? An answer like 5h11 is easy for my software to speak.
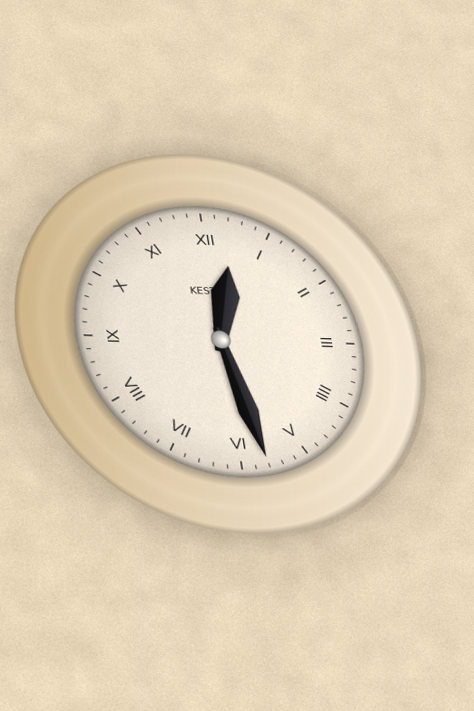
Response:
12h28
